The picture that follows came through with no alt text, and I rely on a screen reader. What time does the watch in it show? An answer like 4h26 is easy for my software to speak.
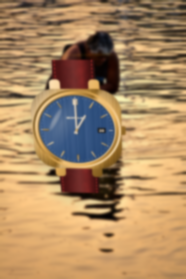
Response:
1h00
